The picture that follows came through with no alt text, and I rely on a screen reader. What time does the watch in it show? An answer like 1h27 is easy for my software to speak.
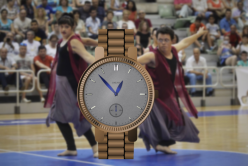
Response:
12h53
